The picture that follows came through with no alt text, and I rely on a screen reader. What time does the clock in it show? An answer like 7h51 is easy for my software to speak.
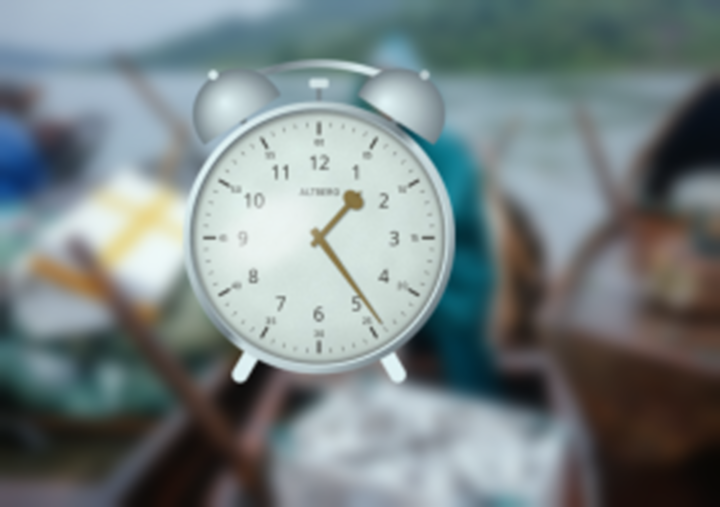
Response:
1h24
